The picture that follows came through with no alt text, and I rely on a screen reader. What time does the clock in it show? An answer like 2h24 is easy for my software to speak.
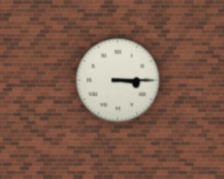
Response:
3h15
